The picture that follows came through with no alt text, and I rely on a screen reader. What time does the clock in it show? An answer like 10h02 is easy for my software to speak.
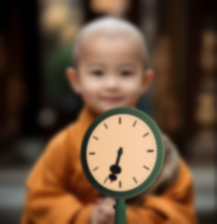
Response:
6h33
